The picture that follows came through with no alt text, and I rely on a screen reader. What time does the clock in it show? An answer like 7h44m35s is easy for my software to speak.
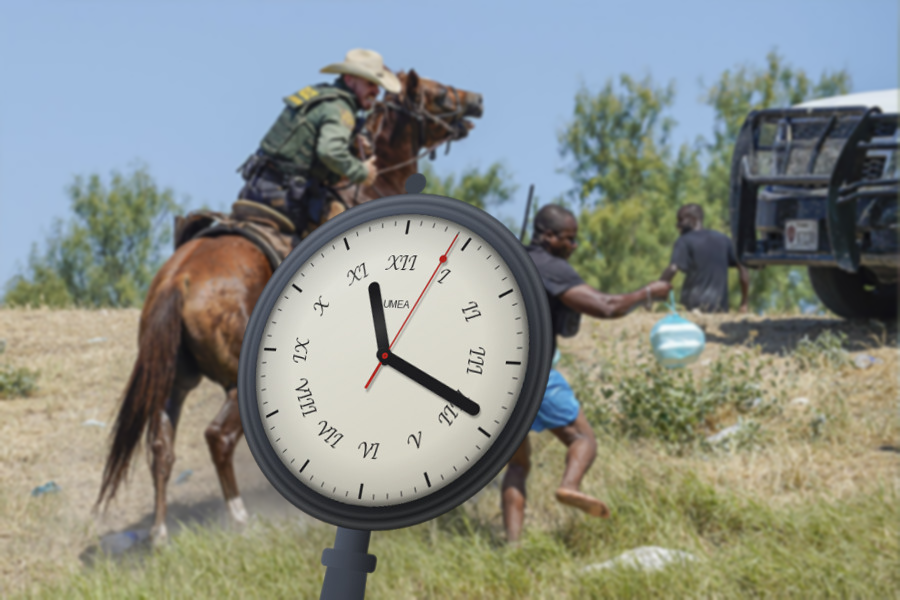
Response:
11h19m04s
